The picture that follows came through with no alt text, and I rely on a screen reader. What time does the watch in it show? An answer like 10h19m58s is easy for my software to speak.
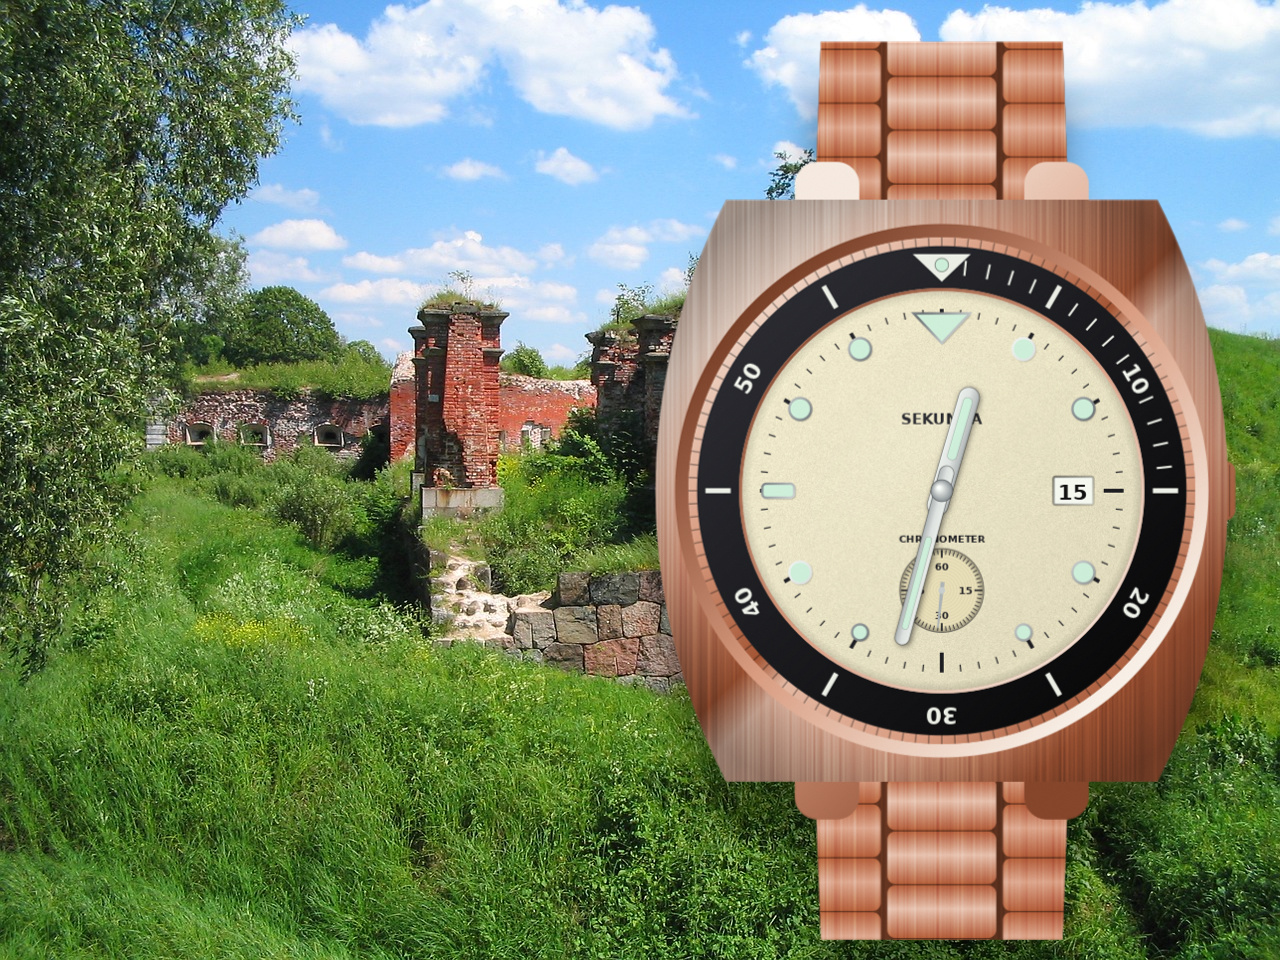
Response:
12h32m31s
